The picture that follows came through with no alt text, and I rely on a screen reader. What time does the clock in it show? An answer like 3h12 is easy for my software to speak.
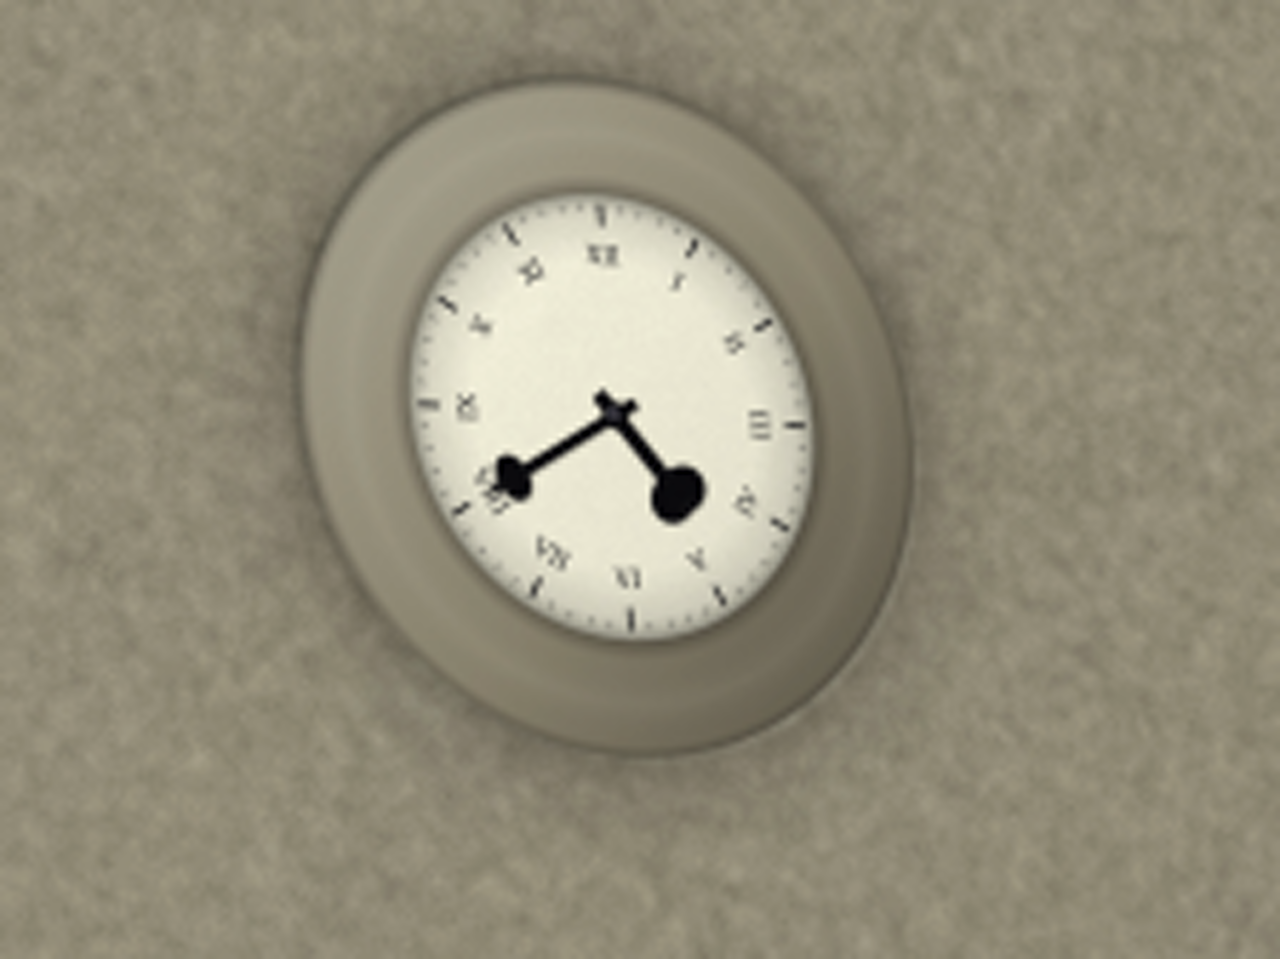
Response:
4h40
